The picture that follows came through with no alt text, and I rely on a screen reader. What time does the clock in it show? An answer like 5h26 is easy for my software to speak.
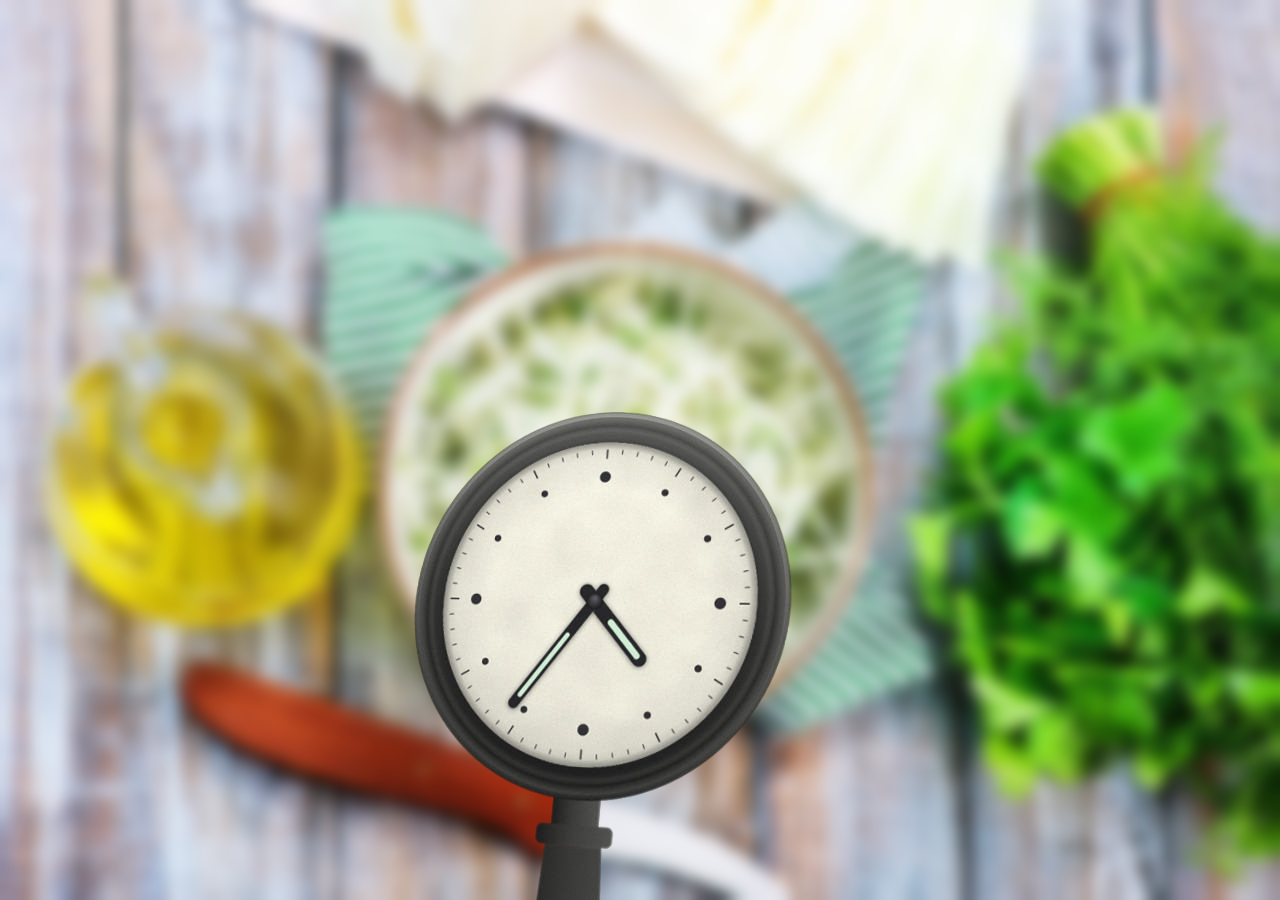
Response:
4h36
